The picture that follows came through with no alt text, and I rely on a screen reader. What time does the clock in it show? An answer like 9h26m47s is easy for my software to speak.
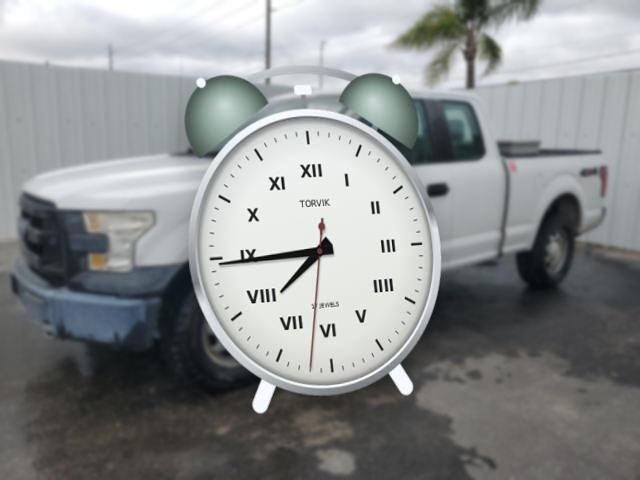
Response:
7h44m32s
